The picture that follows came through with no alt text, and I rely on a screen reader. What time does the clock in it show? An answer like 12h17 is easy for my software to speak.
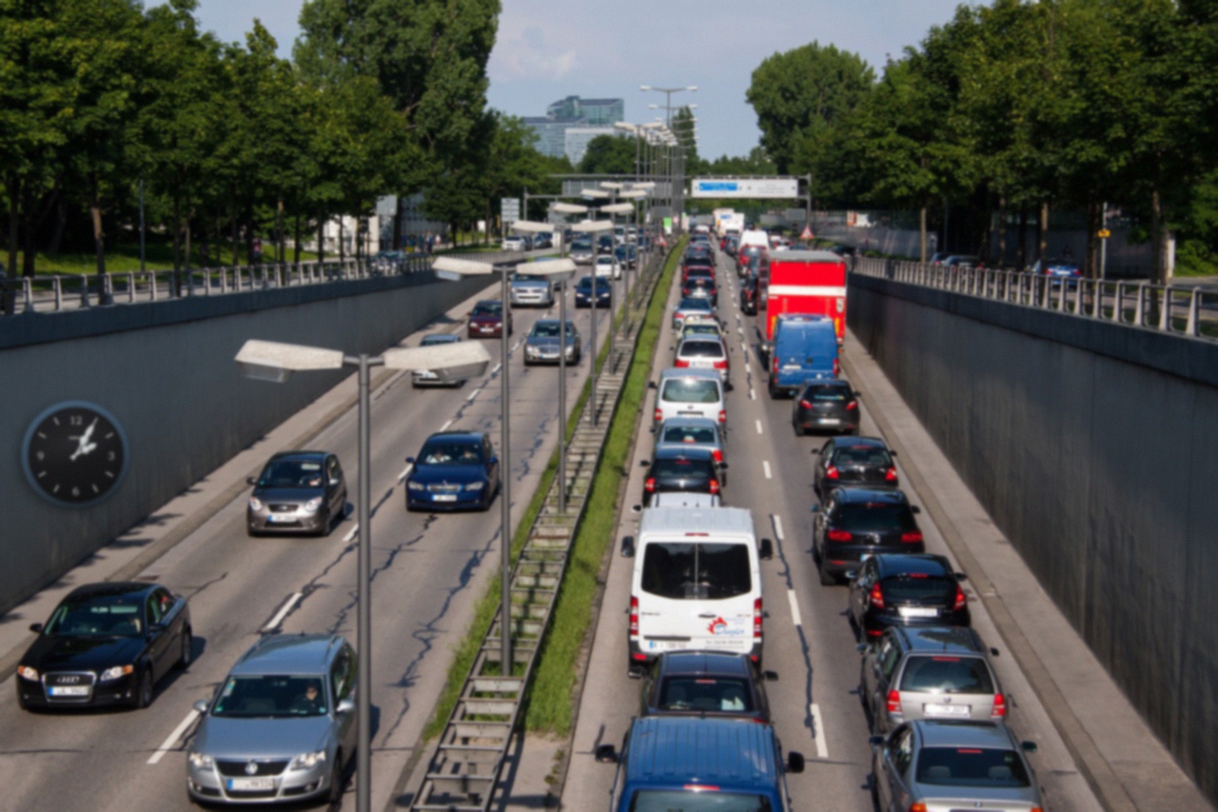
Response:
2h05
